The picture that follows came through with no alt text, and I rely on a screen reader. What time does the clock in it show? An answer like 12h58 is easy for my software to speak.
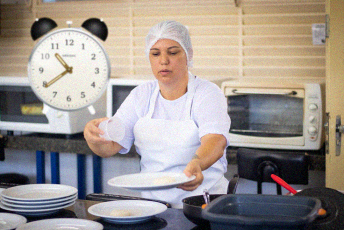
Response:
10h39
